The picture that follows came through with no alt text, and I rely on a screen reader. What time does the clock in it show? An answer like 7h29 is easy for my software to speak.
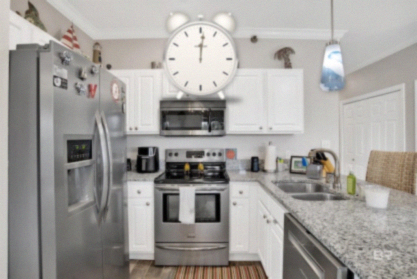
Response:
12h01
